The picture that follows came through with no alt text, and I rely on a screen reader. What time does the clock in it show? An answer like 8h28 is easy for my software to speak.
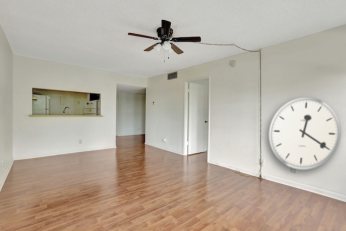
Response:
12h20
